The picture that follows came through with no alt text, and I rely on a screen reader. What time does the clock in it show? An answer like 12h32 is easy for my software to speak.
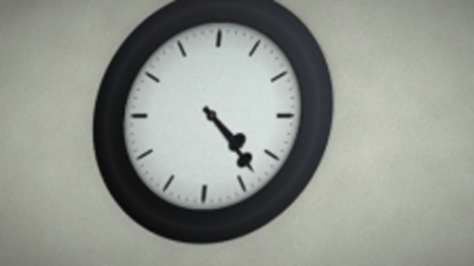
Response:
4h23
